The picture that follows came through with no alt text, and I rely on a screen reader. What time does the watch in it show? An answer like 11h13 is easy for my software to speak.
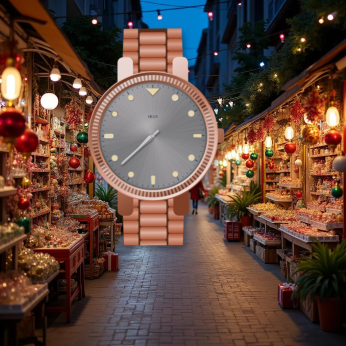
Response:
7h38
